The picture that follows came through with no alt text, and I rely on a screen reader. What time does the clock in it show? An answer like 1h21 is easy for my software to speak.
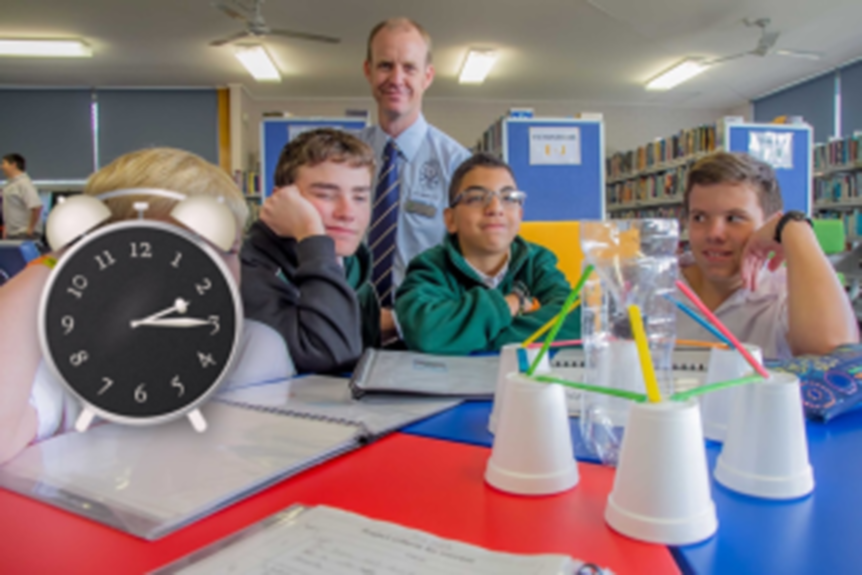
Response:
2h15
